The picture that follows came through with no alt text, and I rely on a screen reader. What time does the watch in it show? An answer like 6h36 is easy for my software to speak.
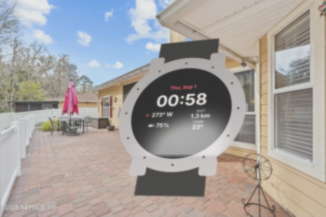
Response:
0h58
